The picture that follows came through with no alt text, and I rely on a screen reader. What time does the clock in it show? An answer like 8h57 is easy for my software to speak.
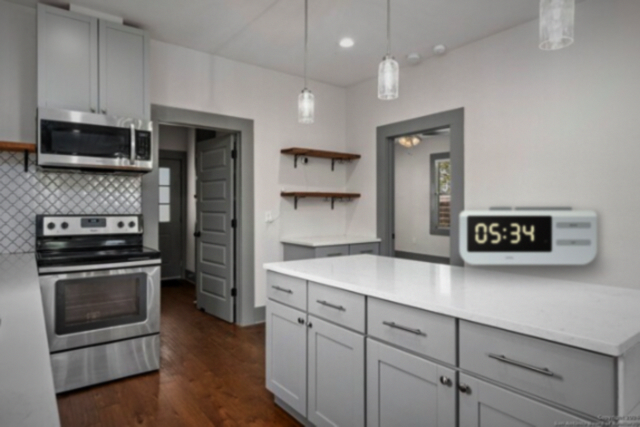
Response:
5h34
